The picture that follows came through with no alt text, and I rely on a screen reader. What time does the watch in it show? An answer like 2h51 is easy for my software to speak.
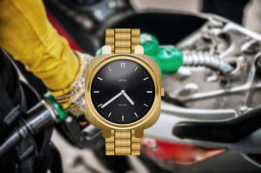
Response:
4h39
